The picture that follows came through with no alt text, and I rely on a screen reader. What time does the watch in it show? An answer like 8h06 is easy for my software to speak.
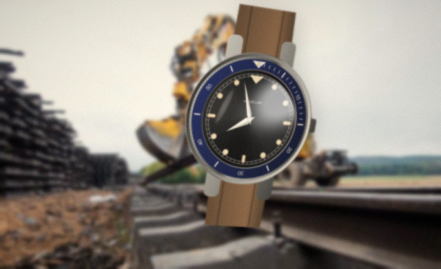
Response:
7h57
